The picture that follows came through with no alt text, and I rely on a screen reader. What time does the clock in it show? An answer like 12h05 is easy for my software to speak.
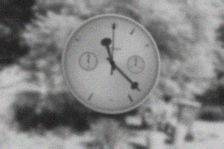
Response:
11h22
